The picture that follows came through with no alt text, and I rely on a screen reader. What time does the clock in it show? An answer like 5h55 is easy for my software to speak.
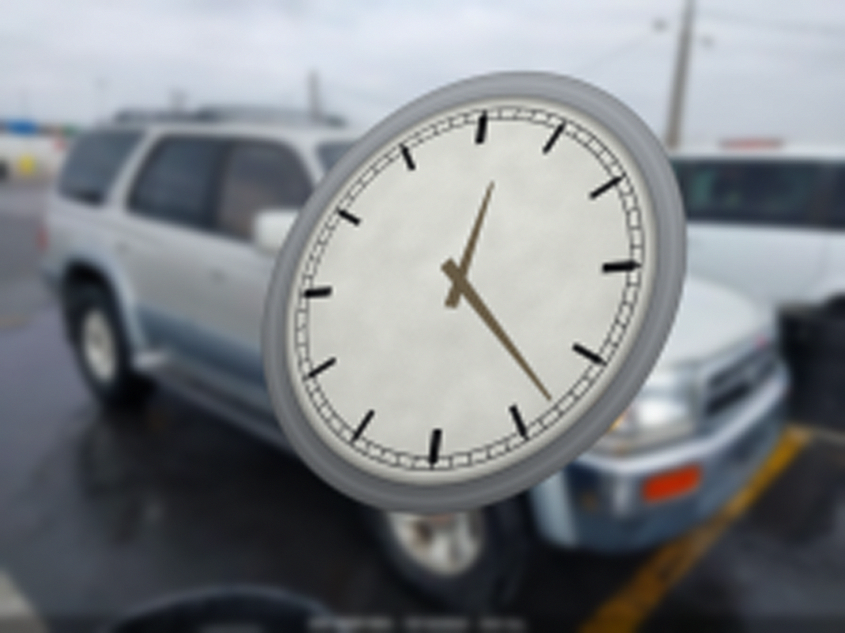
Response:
12h23
